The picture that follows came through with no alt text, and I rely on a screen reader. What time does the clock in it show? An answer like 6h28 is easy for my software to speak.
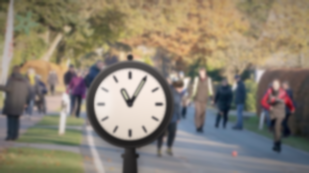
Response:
11h05
